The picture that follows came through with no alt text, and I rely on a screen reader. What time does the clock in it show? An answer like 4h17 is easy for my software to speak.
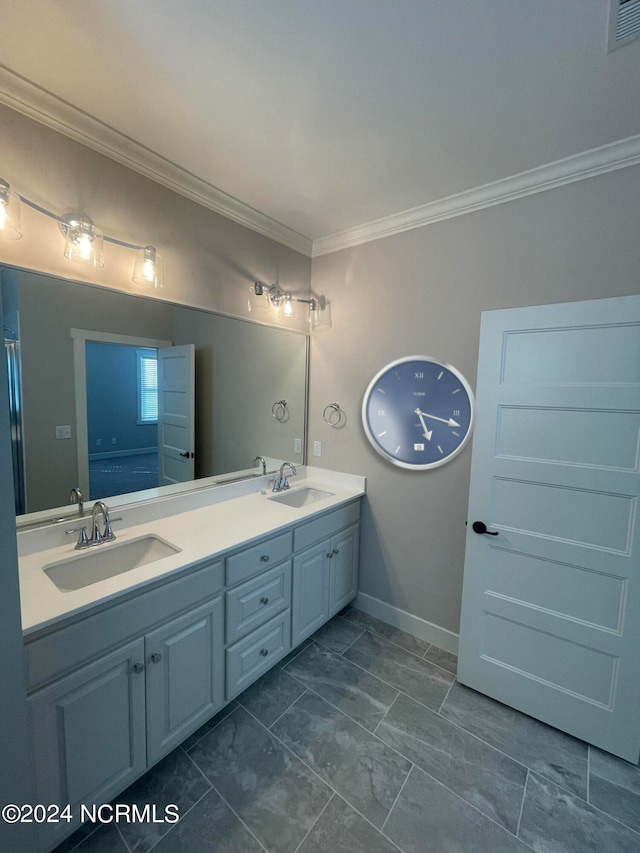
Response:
5h18
